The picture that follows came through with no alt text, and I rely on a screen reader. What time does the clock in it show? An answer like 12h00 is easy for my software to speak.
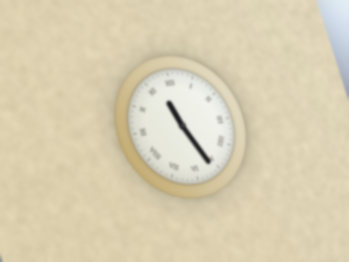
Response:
11h26
